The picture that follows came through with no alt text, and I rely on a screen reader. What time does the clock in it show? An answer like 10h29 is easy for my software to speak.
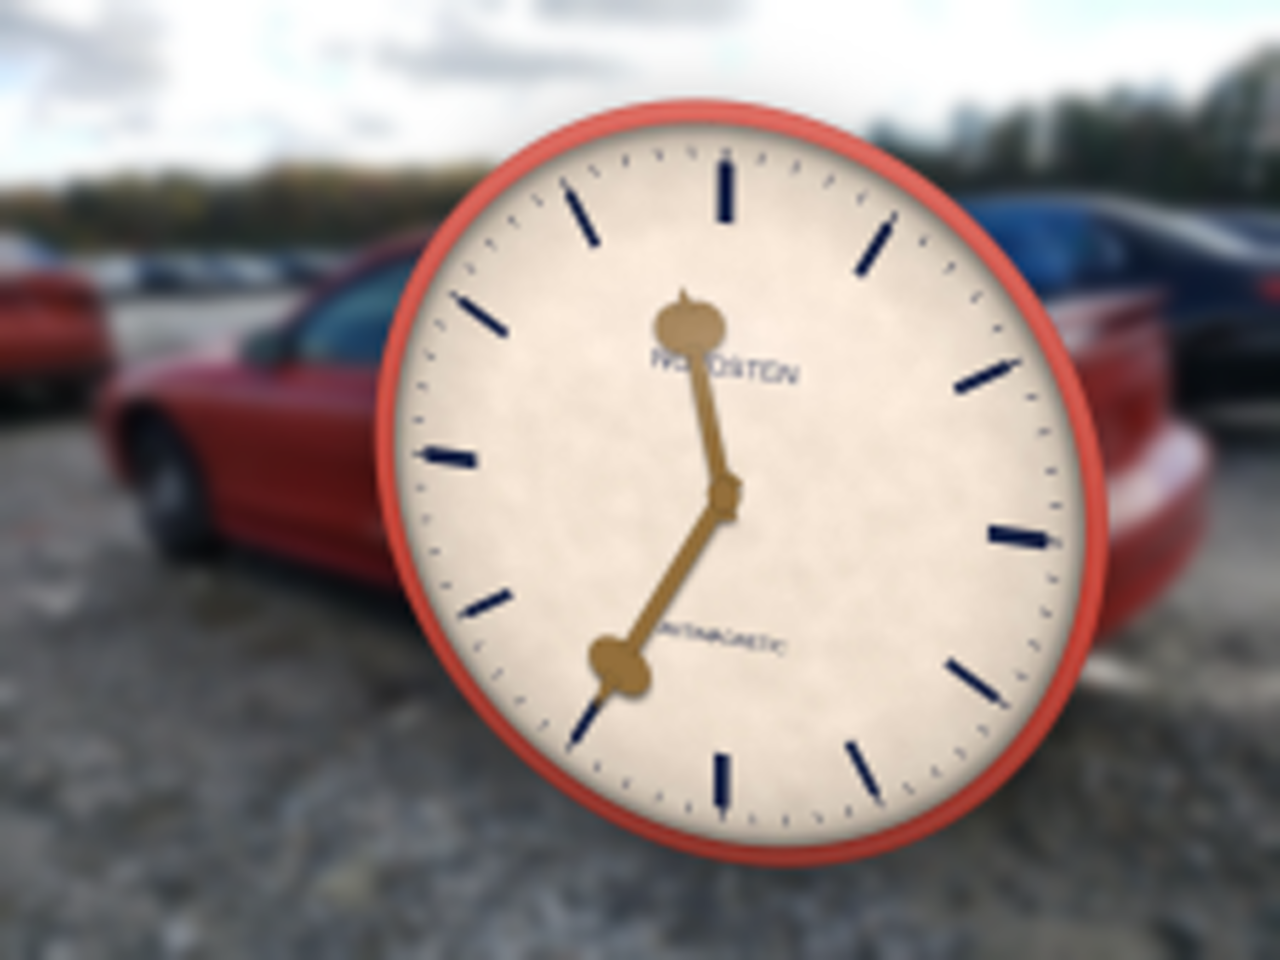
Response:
11h35
